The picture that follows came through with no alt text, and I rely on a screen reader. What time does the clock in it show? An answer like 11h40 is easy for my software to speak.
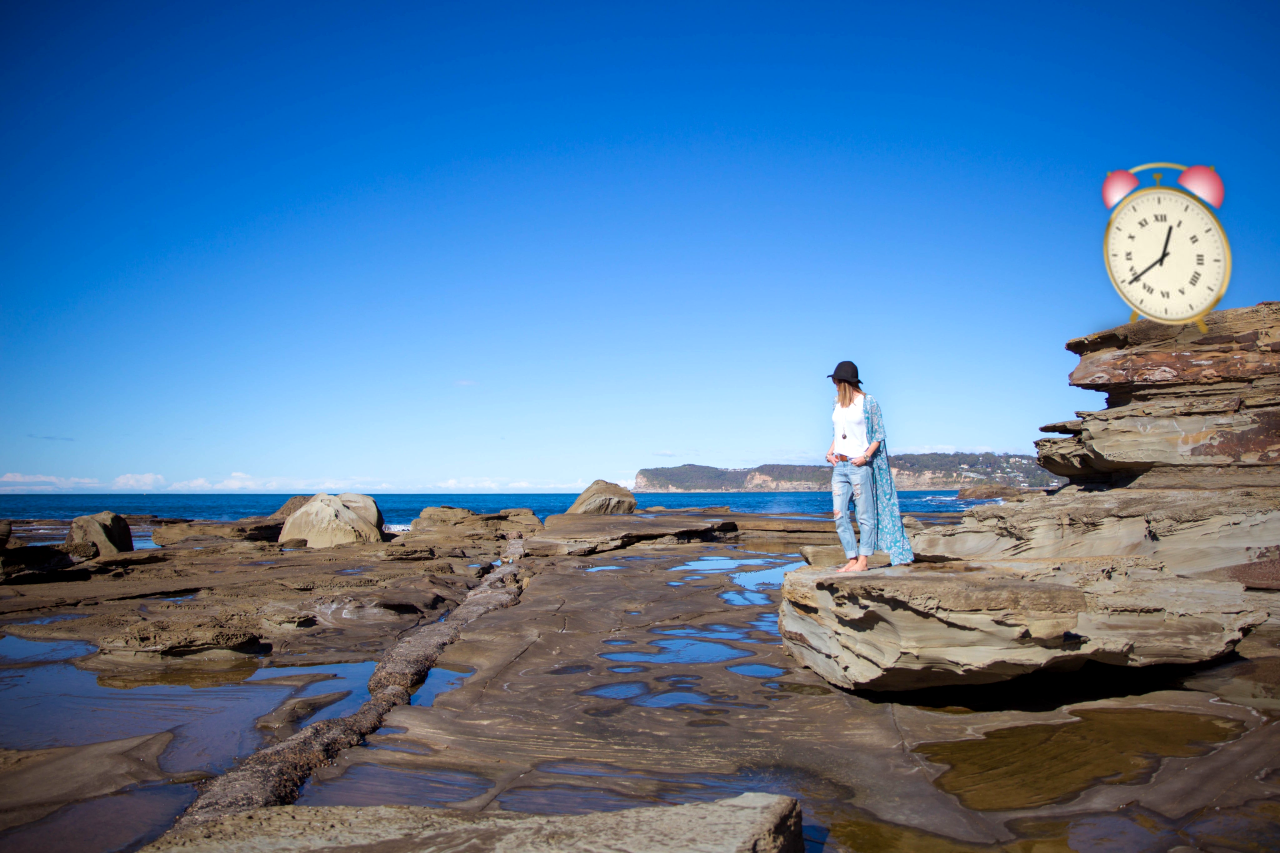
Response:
12h39
